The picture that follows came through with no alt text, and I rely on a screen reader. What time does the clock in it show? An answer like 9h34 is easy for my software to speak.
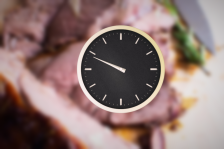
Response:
9h49
